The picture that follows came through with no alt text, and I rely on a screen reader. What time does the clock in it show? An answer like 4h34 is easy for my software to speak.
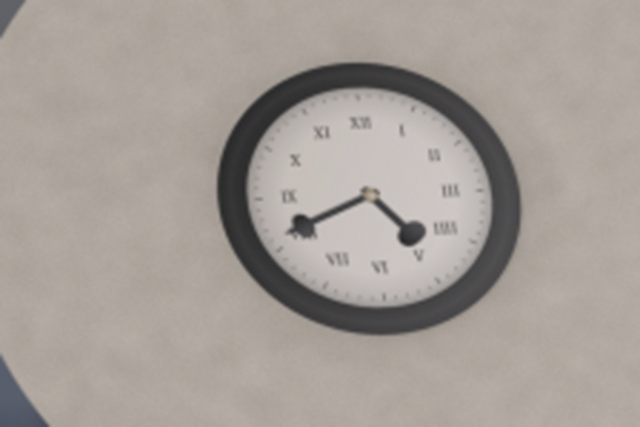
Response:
4h41
